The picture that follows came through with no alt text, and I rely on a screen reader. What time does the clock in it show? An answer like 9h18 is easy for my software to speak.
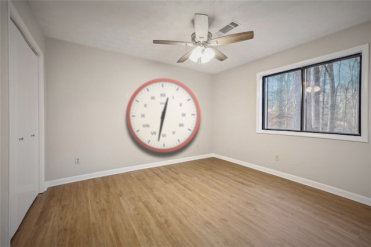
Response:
12h32
